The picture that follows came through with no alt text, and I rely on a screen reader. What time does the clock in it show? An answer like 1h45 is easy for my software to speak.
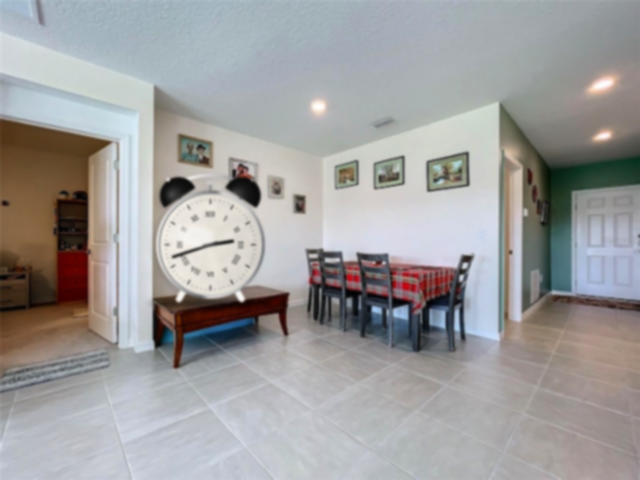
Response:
2h42
